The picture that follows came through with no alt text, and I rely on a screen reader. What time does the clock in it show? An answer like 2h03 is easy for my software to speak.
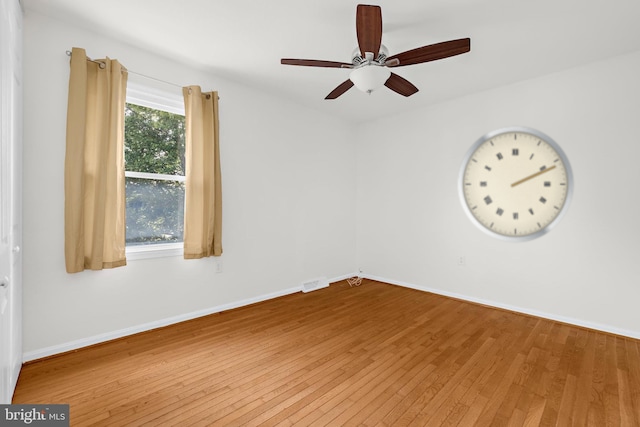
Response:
2h11
